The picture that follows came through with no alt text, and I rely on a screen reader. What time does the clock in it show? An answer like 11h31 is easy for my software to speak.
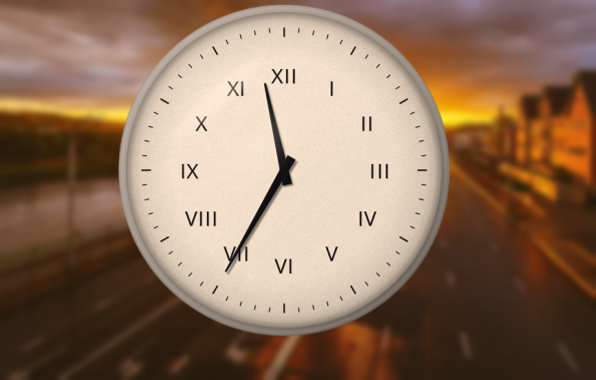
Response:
11h35
